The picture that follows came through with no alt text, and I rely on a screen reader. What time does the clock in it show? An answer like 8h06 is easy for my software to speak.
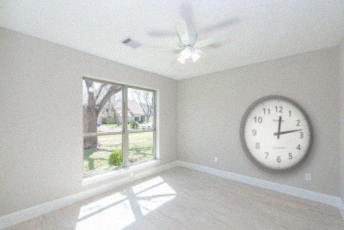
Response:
12h13
